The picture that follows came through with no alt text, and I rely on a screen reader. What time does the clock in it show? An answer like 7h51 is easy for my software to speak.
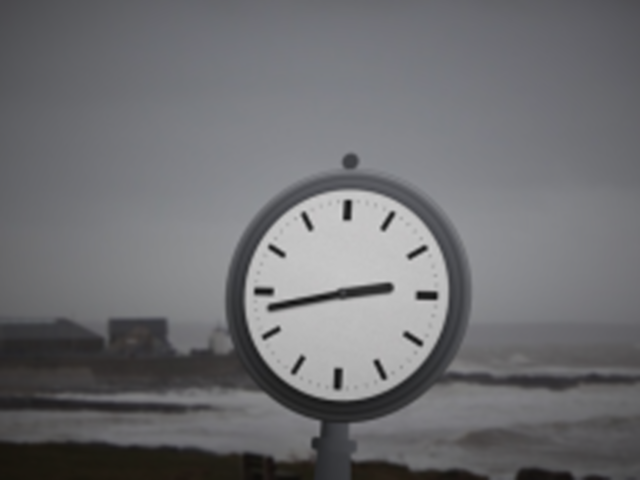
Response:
2h43
